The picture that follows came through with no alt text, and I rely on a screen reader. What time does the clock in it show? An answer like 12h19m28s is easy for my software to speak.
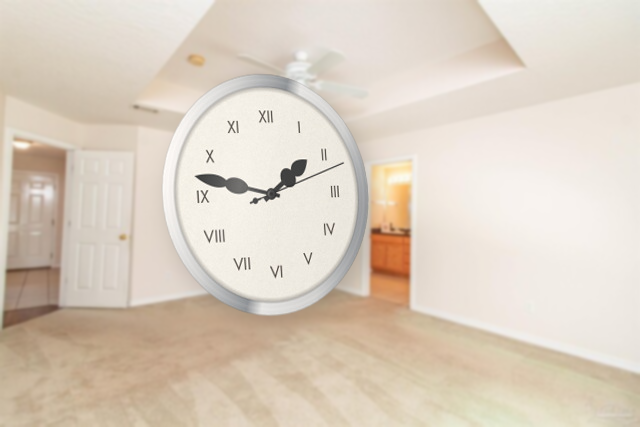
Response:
1h47m12s
